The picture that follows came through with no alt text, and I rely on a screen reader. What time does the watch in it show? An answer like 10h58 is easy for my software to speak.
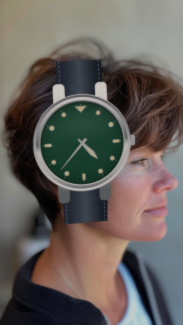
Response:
4h37
